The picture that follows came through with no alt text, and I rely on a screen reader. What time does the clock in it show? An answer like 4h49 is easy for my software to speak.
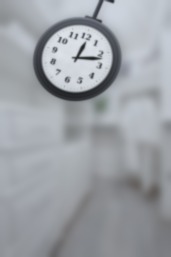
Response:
12h12
